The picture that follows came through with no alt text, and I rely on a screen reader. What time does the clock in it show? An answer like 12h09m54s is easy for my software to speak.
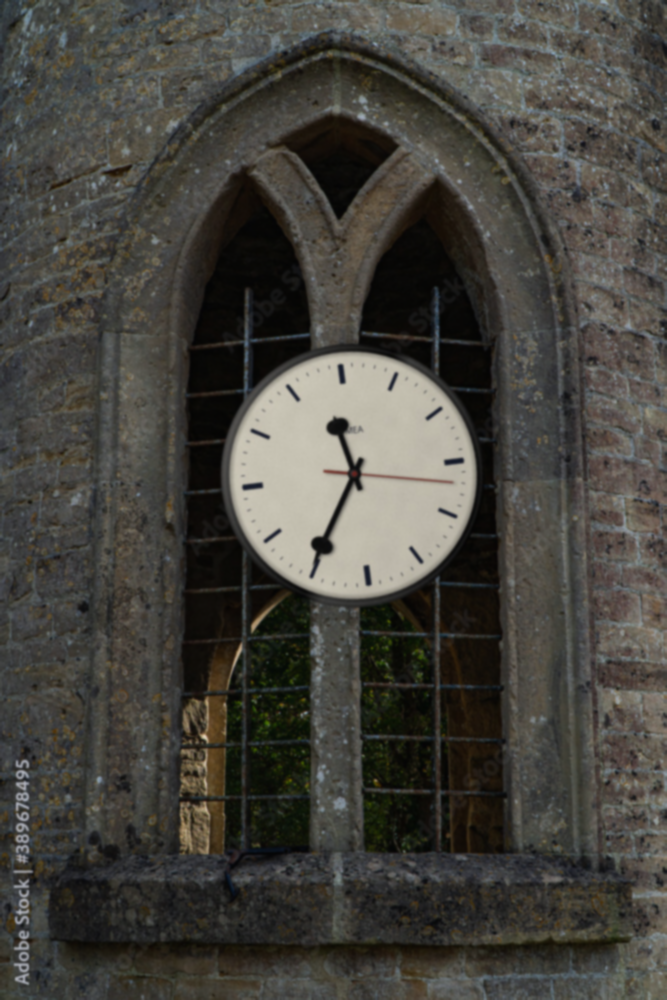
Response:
11h35m17s
